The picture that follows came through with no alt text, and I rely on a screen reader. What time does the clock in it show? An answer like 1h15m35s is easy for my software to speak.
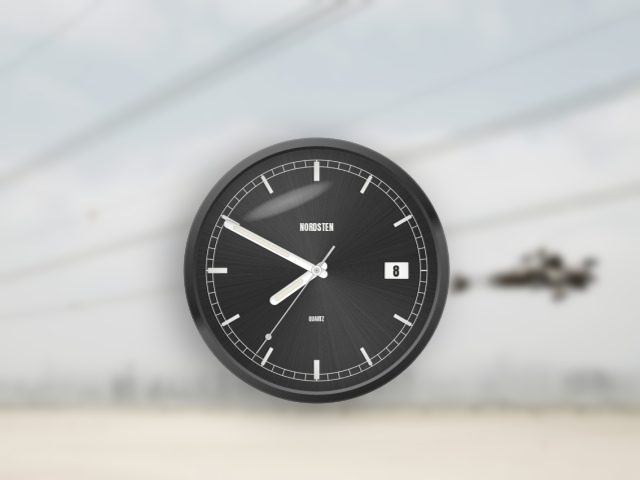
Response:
7h49m36s
